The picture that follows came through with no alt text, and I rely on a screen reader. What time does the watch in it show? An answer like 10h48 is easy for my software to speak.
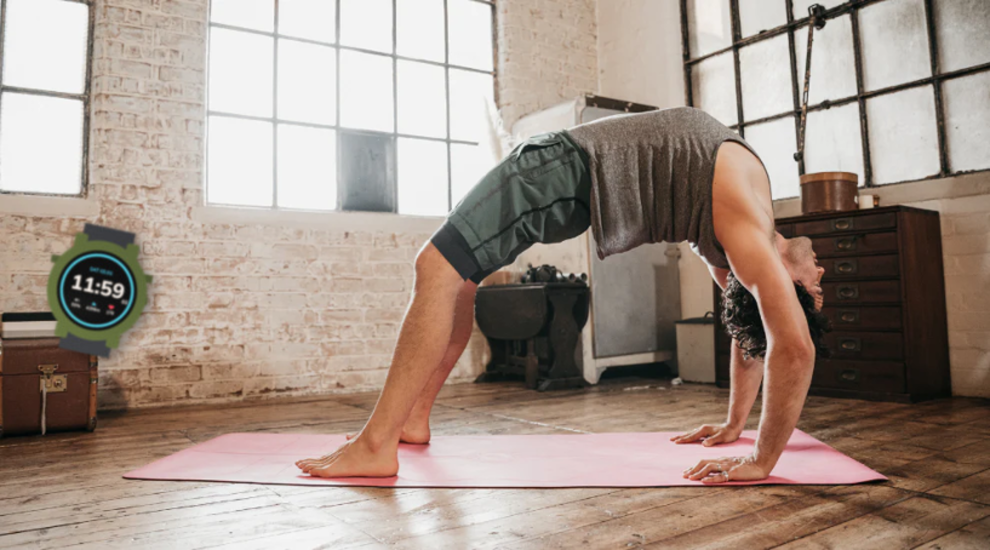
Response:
11h59
